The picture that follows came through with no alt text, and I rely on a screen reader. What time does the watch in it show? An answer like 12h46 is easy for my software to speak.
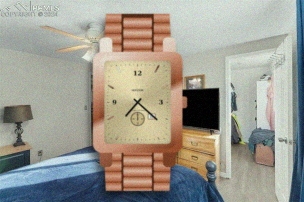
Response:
7h22
